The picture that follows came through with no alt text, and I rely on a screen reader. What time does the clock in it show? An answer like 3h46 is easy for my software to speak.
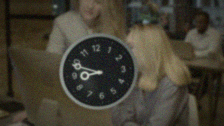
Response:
8h49
